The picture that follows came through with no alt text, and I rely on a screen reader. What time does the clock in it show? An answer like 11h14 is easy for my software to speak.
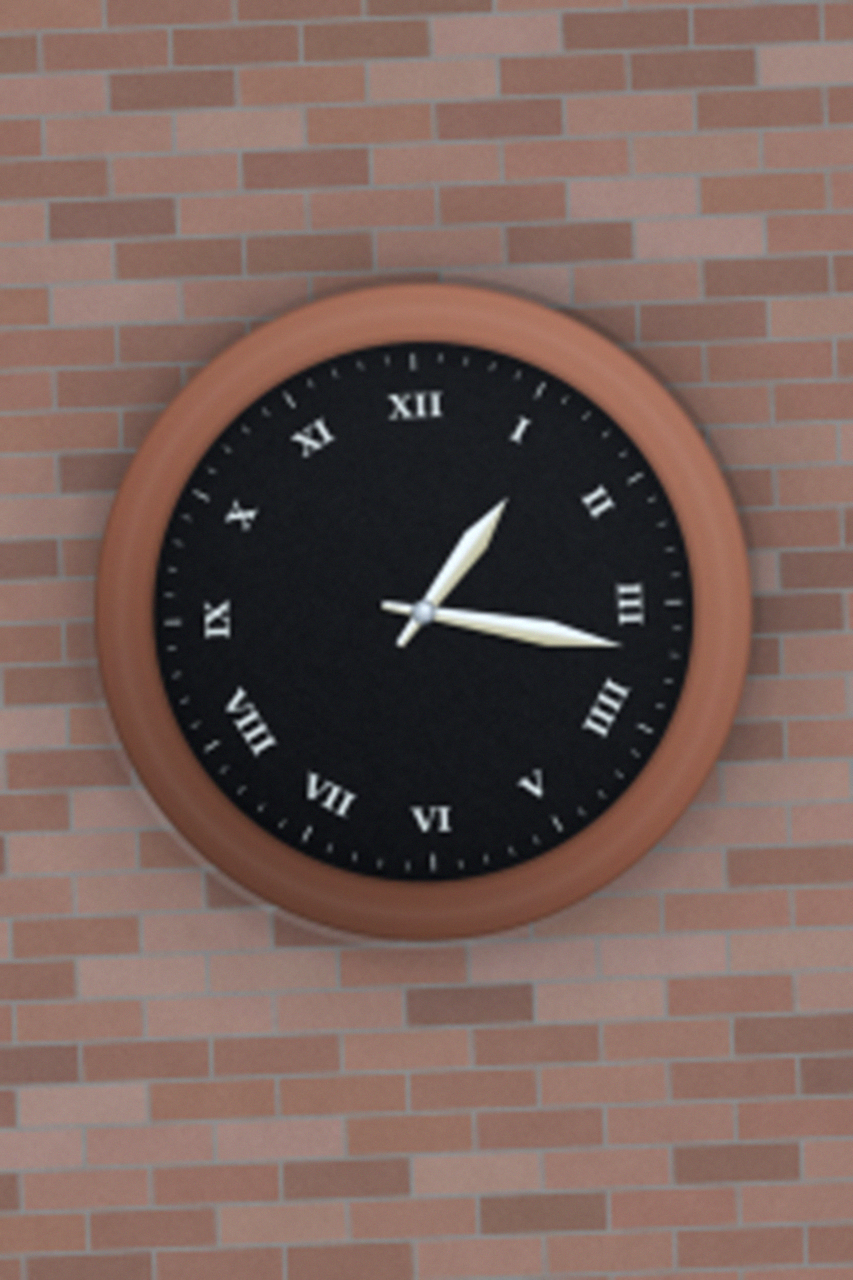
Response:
1h17
